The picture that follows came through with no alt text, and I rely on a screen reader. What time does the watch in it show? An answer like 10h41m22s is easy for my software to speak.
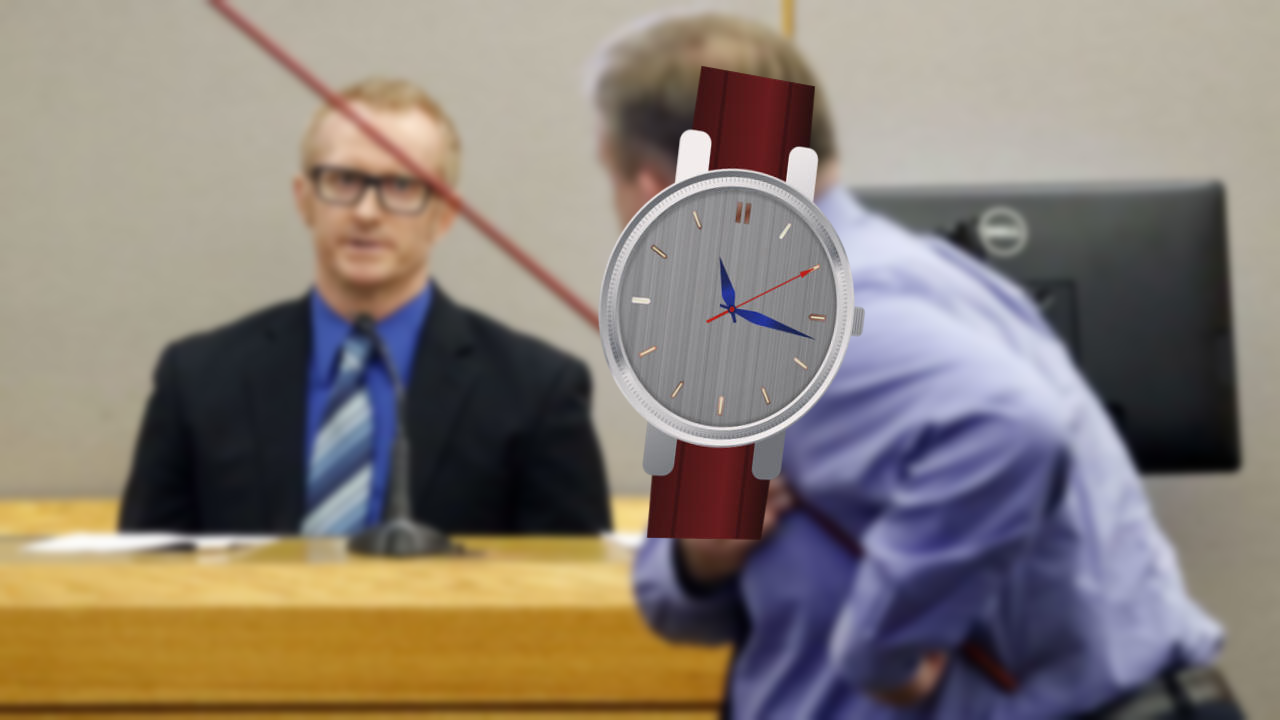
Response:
11h17m10s
